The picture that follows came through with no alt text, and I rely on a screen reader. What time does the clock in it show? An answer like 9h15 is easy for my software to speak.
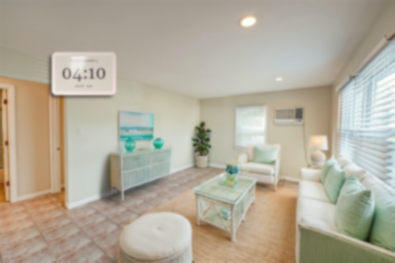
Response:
4h10
